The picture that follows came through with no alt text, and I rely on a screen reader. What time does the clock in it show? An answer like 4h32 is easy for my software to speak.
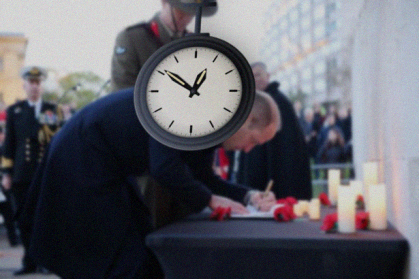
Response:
12h51
